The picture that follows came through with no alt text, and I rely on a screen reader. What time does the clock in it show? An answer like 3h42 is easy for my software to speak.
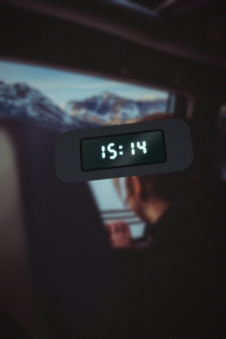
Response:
15h14
